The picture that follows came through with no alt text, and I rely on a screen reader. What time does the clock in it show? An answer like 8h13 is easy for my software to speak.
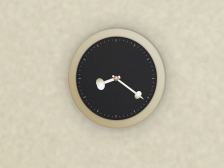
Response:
8h21
